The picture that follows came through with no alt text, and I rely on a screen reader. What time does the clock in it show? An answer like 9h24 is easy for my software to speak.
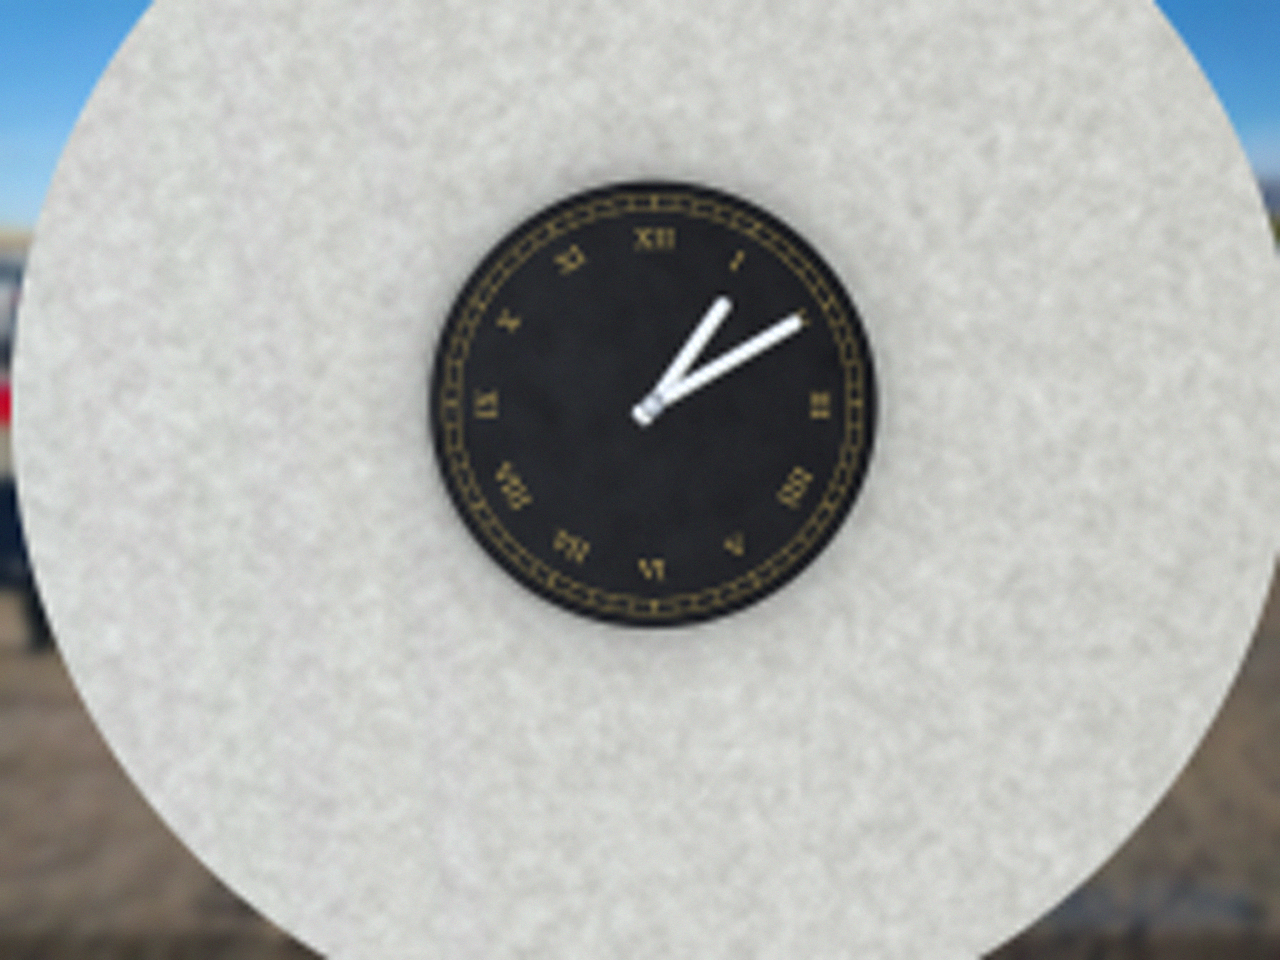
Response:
1h10
